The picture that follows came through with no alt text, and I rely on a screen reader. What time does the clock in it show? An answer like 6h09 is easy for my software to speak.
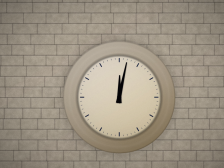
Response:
12h02
